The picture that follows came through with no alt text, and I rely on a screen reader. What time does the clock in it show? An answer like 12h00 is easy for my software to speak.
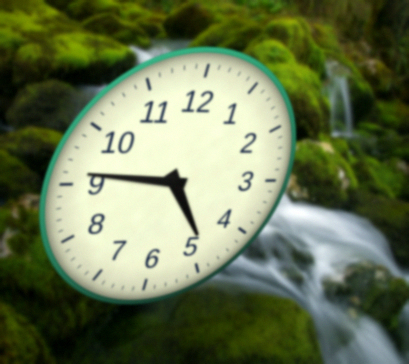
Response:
4h46
